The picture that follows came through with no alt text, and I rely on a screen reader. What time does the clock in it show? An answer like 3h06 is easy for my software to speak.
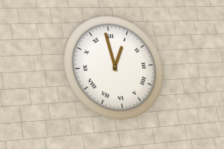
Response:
12h59
